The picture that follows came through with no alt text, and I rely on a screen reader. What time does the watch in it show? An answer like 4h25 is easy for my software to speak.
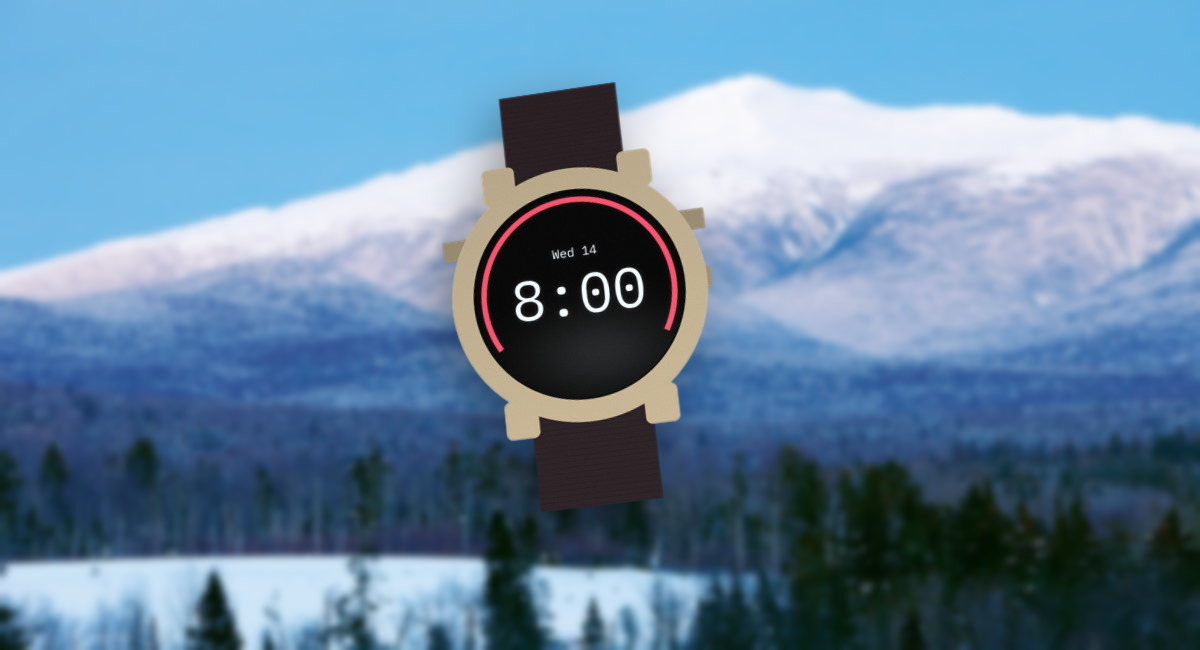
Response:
8h00
